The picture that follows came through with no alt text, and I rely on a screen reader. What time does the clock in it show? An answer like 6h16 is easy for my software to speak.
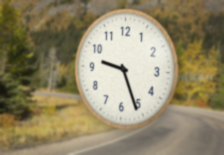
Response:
9h26
